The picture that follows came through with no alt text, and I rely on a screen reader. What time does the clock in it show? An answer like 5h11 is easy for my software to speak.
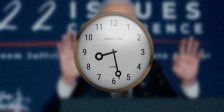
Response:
8h28
